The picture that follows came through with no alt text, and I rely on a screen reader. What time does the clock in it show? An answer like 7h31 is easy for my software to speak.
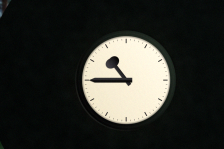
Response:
10h45
